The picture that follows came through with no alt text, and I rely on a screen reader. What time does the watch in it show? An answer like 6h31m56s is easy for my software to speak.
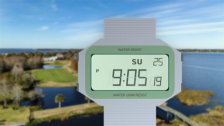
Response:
9h05m19s
